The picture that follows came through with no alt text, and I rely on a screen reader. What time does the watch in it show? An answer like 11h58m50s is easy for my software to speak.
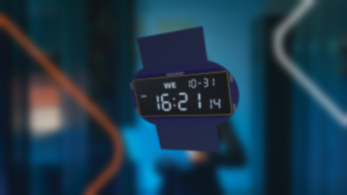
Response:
16h21m14s
